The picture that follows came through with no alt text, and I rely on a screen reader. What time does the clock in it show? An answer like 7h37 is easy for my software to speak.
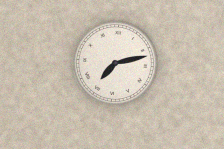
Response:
7h12
